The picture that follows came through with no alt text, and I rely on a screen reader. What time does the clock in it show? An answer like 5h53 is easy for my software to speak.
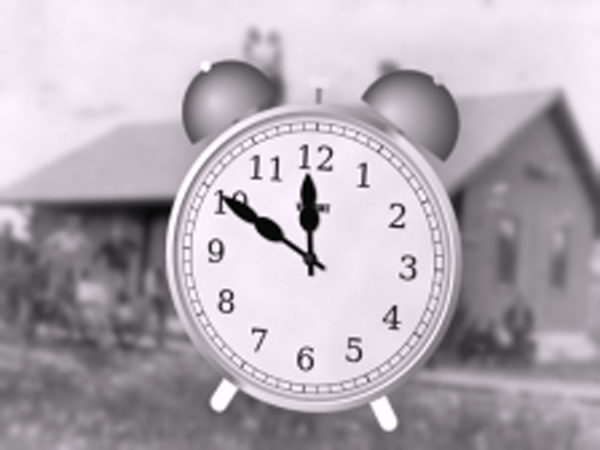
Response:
11h50
